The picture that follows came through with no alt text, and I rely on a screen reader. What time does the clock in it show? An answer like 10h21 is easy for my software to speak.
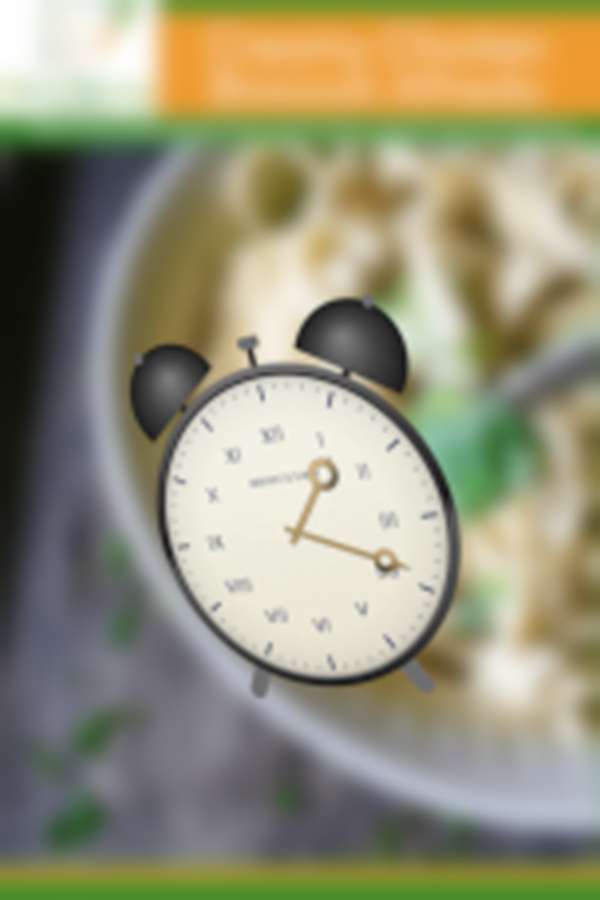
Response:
1h19
